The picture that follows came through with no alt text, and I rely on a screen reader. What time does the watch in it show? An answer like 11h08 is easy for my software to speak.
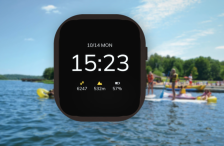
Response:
15h23
